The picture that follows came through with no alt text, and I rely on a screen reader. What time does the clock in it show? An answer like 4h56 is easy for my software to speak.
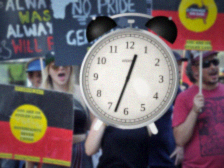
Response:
12h33
